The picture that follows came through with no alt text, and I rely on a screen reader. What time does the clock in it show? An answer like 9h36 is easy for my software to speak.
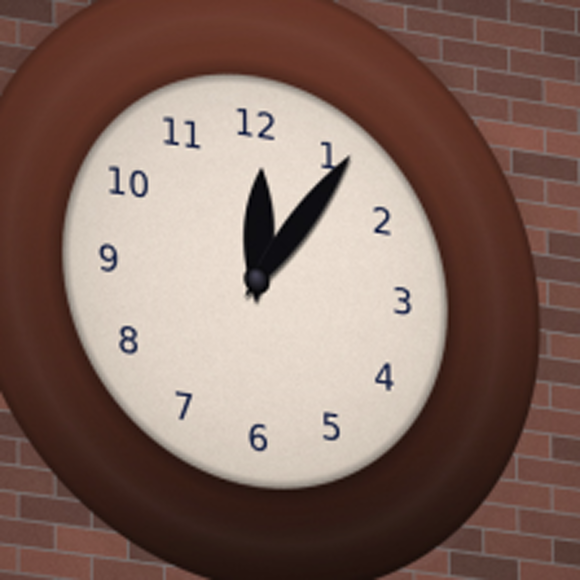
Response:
12h06
